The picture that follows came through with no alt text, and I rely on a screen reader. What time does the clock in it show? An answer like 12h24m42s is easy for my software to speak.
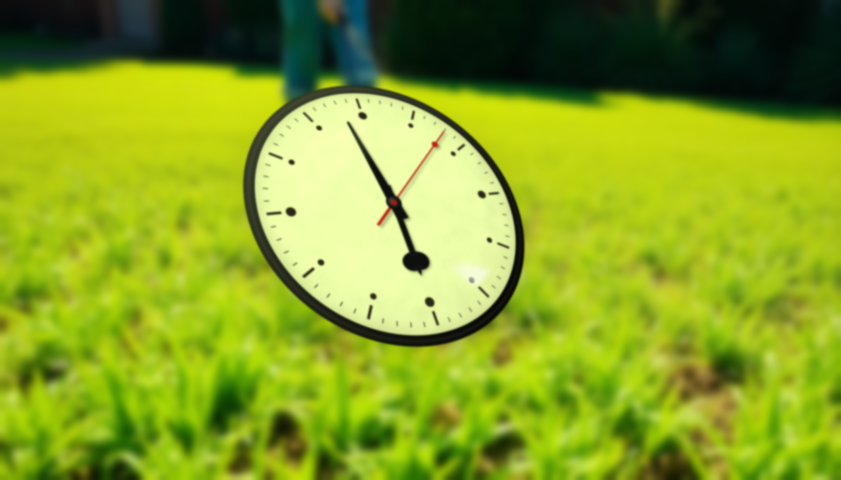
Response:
5h58m08s
